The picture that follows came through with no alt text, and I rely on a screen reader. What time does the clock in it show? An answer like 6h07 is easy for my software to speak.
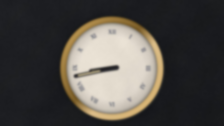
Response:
8h43
